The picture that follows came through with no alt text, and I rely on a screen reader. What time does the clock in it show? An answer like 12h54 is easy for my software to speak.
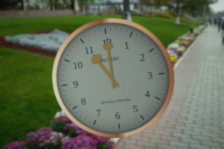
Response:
11h00
